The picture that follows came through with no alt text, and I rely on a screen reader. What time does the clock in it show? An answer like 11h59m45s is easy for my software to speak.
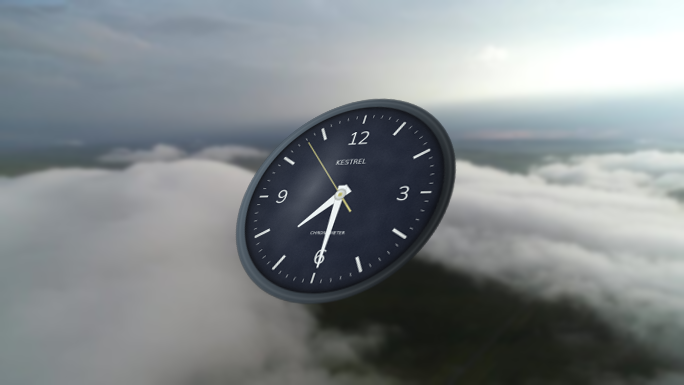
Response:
7h29m53s
